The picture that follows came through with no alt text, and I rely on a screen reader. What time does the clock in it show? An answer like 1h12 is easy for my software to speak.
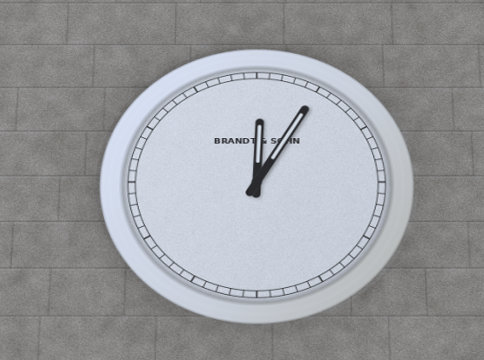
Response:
12h05
